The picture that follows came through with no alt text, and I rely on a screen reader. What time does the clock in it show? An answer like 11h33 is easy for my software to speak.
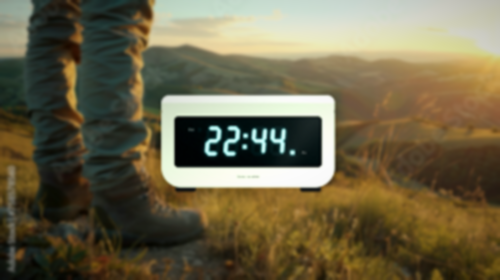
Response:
22h44
